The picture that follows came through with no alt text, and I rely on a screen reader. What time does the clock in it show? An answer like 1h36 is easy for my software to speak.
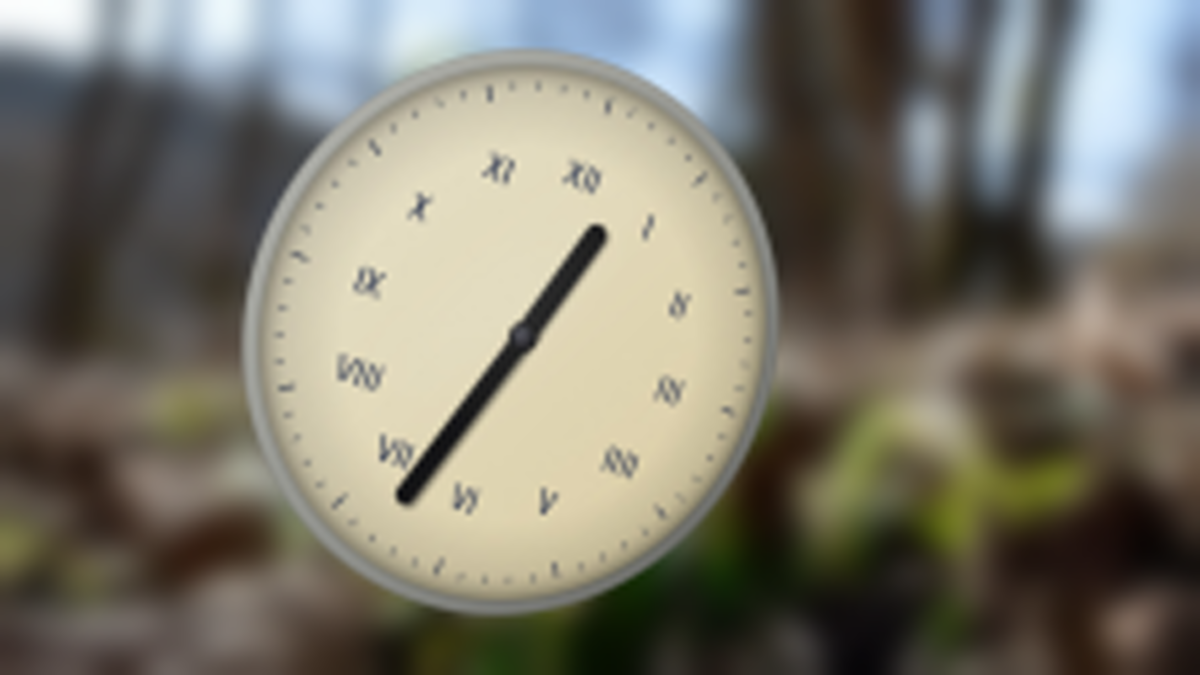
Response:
12h33
